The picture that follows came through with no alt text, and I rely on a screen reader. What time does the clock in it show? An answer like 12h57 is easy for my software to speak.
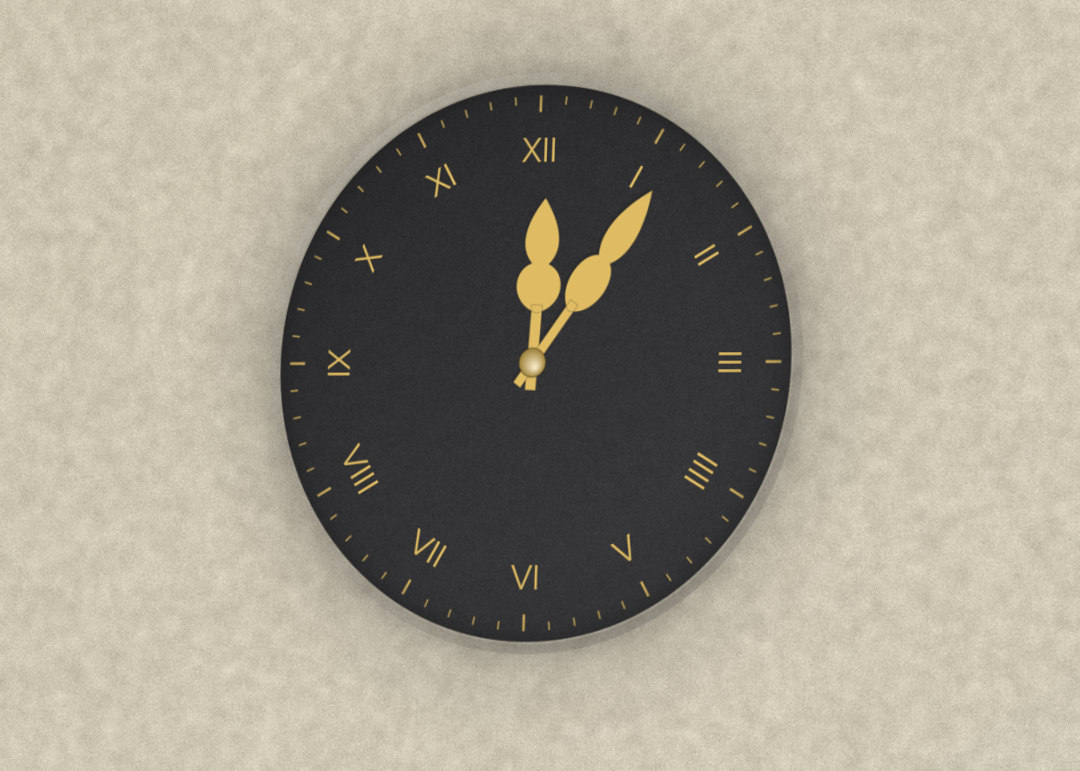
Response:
12h06
